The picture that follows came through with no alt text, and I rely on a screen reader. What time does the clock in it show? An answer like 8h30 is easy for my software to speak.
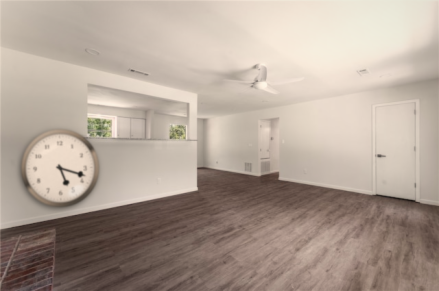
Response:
5h18
